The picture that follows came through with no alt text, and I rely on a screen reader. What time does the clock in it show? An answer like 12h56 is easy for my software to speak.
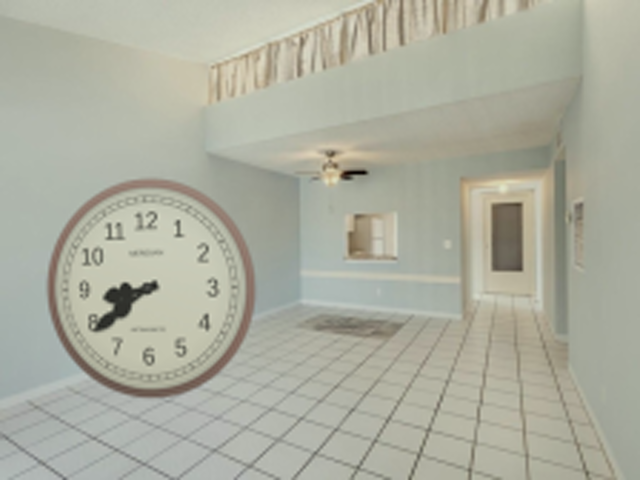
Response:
8h39
